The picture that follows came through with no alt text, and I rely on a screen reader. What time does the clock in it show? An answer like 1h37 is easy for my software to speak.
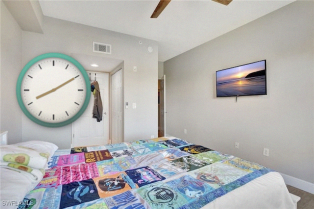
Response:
8h10
